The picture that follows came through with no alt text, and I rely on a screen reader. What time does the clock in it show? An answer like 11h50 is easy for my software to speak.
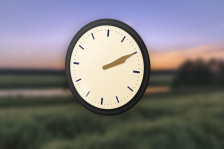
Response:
2h10
